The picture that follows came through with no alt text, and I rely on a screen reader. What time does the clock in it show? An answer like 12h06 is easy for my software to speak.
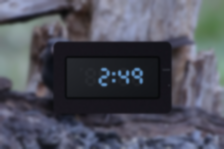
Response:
2h49
